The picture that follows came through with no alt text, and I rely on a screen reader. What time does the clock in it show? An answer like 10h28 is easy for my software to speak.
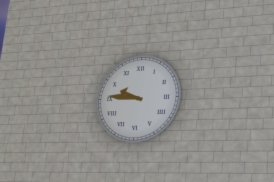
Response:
9h46
